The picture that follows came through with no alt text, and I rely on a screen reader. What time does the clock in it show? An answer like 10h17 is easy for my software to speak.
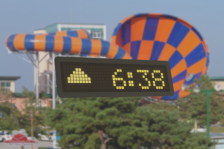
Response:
6h38
